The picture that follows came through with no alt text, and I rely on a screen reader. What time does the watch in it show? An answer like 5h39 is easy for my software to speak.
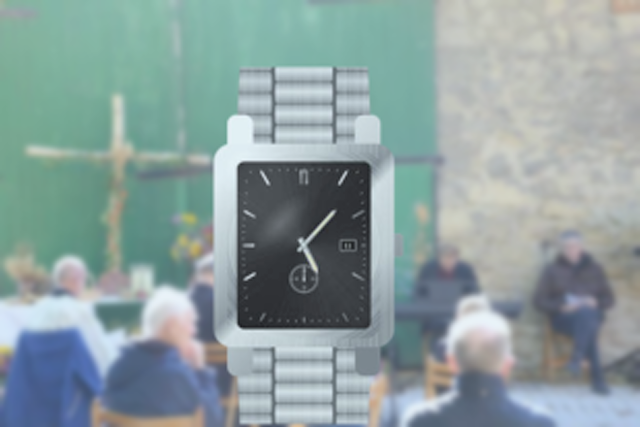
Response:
5h07
